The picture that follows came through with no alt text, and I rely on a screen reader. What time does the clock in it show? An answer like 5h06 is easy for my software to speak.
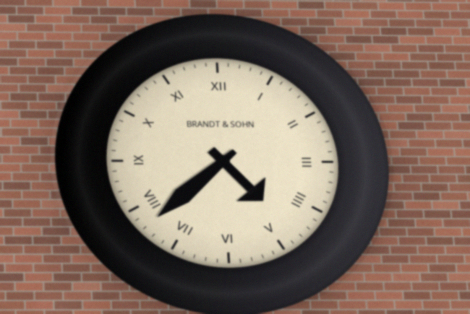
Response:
4h38
